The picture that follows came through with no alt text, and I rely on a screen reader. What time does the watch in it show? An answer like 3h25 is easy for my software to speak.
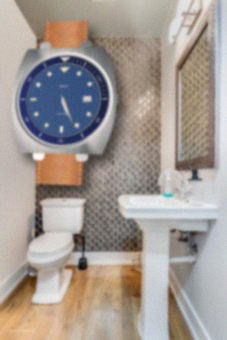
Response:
5h26
